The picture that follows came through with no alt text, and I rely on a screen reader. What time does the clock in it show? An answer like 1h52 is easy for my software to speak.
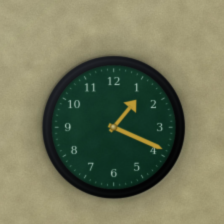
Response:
1h19
